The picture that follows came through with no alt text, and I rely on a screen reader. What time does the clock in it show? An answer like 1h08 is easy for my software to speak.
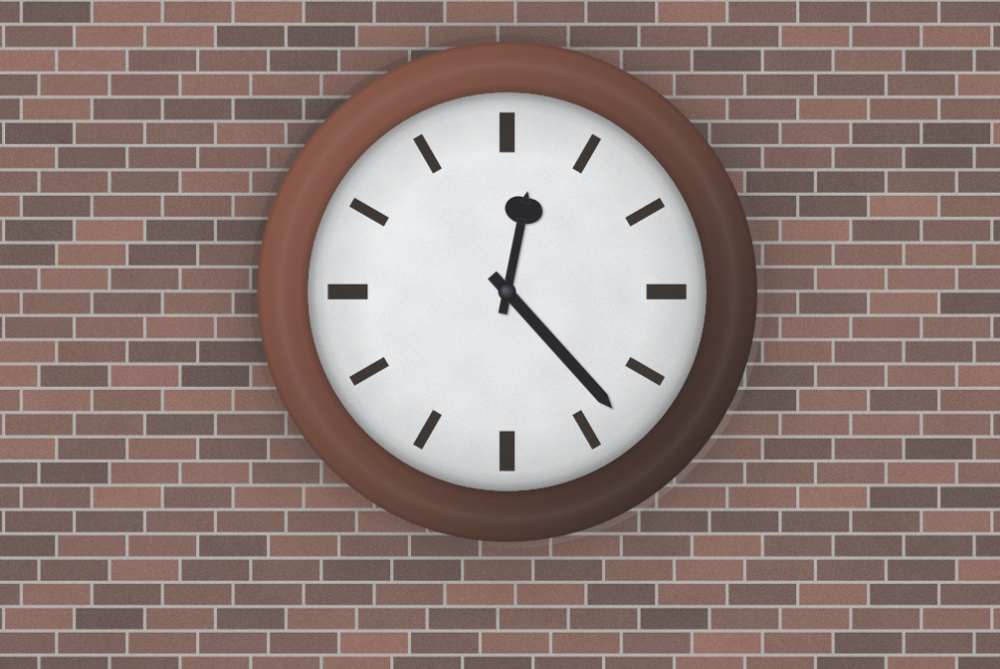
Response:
12h23
